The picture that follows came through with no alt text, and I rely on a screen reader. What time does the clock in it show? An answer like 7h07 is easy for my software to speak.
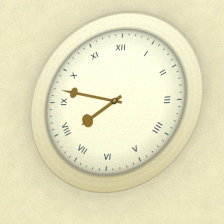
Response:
7h47
